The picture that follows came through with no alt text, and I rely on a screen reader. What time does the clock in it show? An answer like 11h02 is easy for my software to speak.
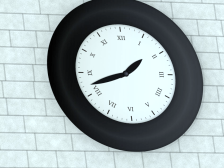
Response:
1h42
